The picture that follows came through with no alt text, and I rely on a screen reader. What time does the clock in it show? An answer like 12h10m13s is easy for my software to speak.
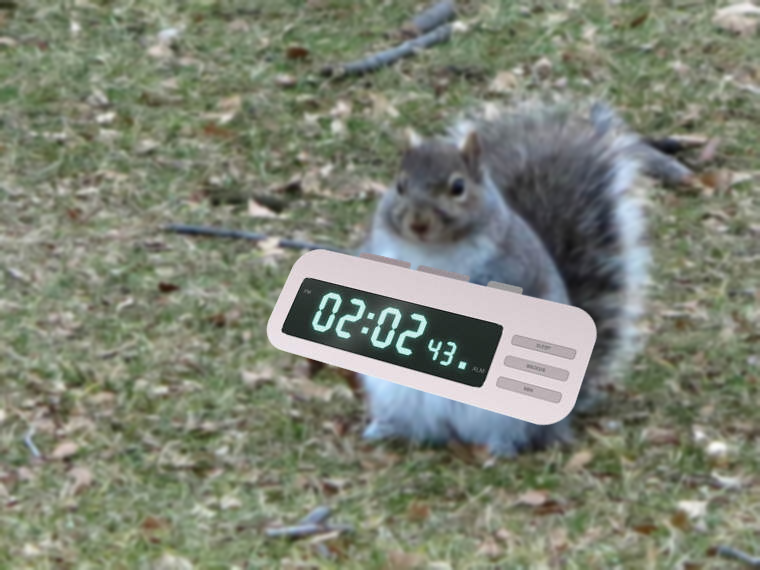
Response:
2h02m43s
